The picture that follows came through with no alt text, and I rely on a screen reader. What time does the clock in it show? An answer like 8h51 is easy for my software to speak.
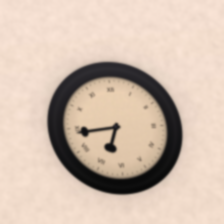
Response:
6h44
